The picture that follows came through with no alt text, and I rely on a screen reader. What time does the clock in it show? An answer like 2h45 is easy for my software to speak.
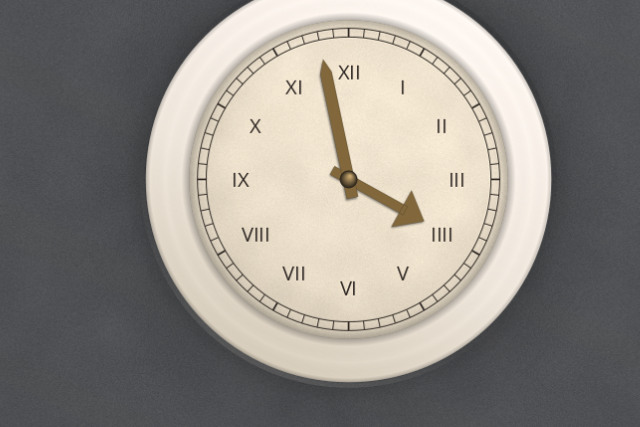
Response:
3h58
